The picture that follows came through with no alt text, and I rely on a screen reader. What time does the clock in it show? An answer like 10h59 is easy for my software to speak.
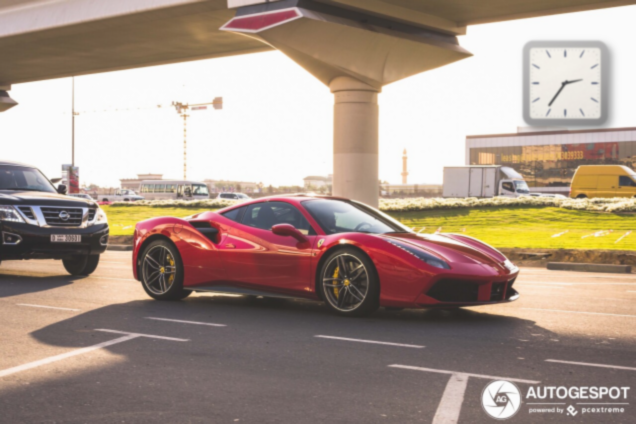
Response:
2h36
